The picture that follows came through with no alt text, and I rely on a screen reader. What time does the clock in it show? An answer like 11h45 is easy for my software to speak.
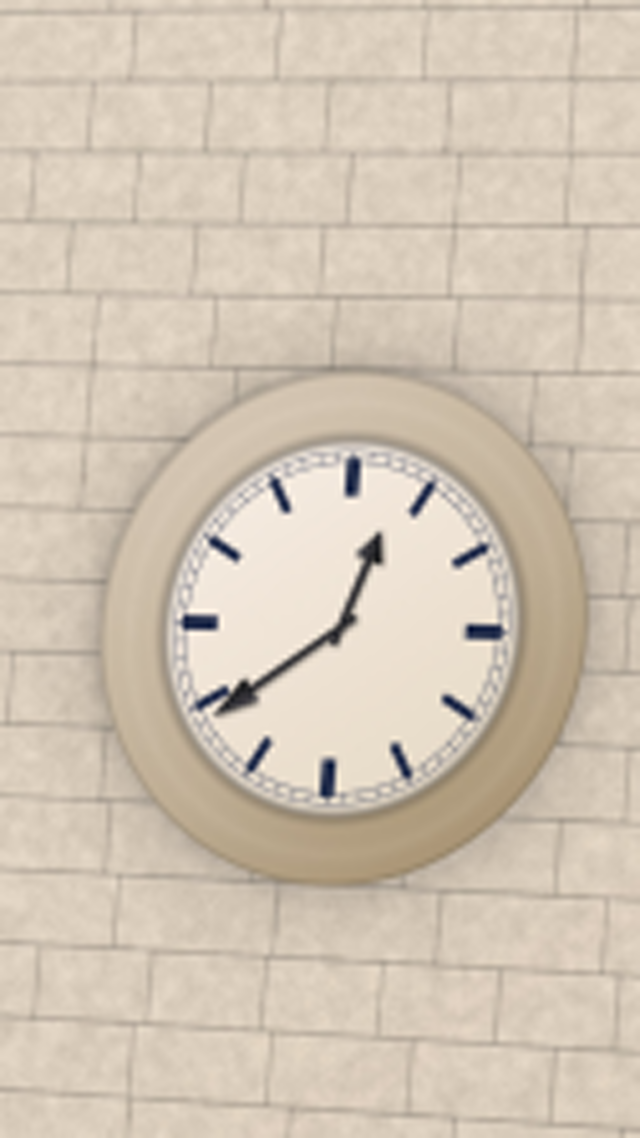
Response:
12h39
